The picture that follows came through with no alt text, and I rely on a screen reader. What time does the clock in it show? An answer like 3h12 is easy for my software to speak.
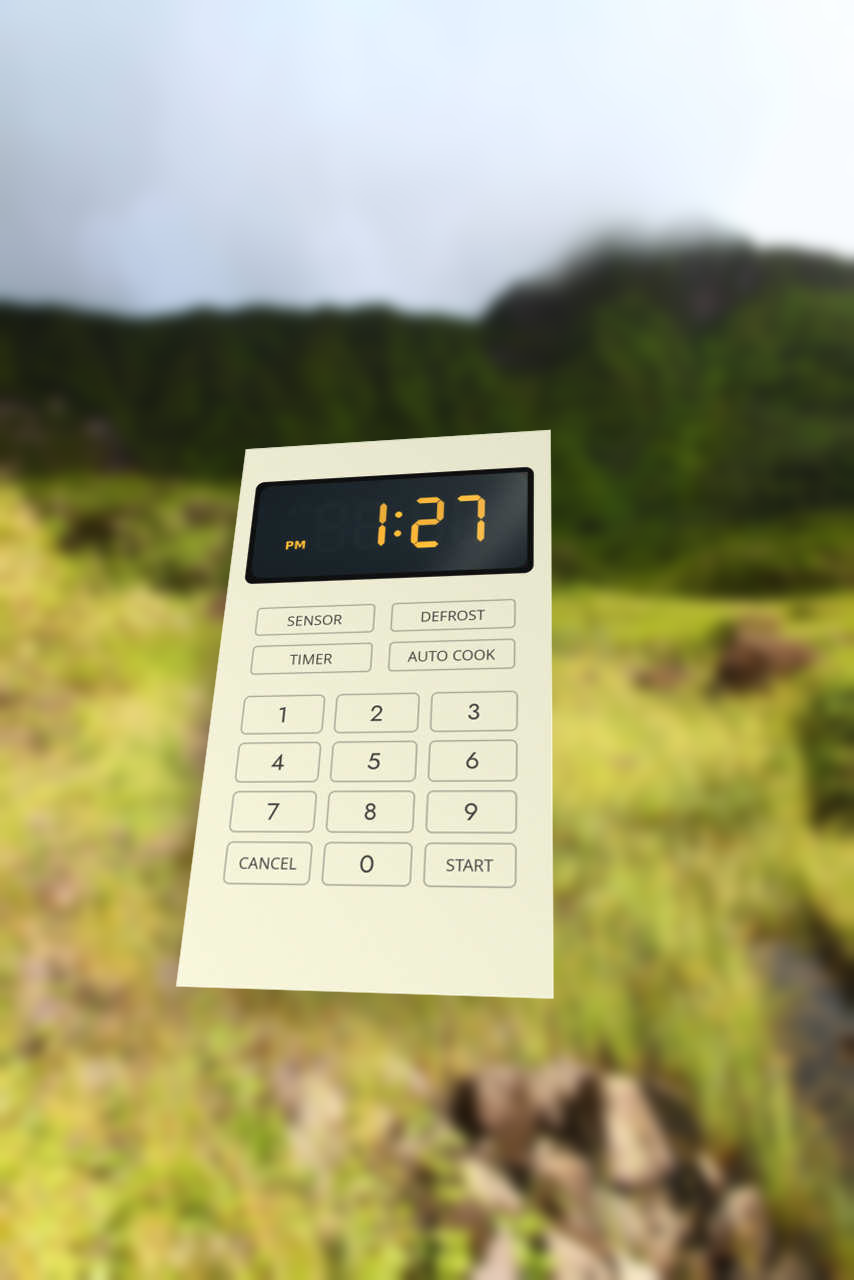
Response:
1h27
